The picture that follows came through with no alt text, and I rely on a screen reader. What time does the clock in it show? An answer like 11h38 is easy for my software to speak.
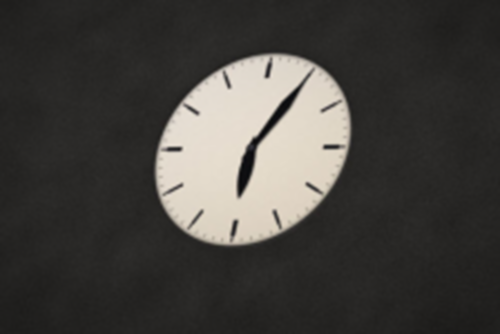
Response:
6h05
